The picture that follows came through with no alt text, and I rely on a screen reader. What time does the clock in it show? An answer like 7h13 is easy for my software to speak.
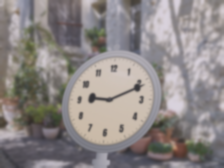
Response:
9h11
